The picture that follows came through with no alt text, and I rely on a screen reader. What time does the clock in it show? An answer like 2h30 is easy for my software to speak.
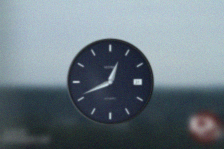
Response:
12h41
